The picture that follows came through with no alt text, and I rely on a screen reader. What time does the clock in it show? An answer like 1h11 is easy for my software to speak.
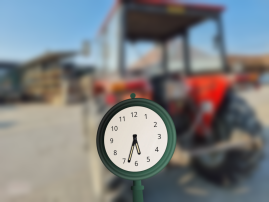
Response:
5h33
